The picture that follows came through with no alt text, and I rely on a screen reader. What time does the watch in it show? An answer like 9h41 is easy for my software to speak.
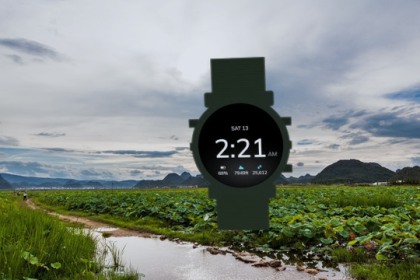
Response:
2h21
